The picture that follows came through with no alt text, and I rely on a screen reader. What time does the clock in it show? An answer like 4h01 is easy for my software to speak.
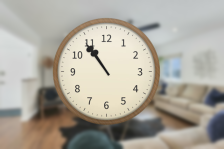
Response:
10h54
